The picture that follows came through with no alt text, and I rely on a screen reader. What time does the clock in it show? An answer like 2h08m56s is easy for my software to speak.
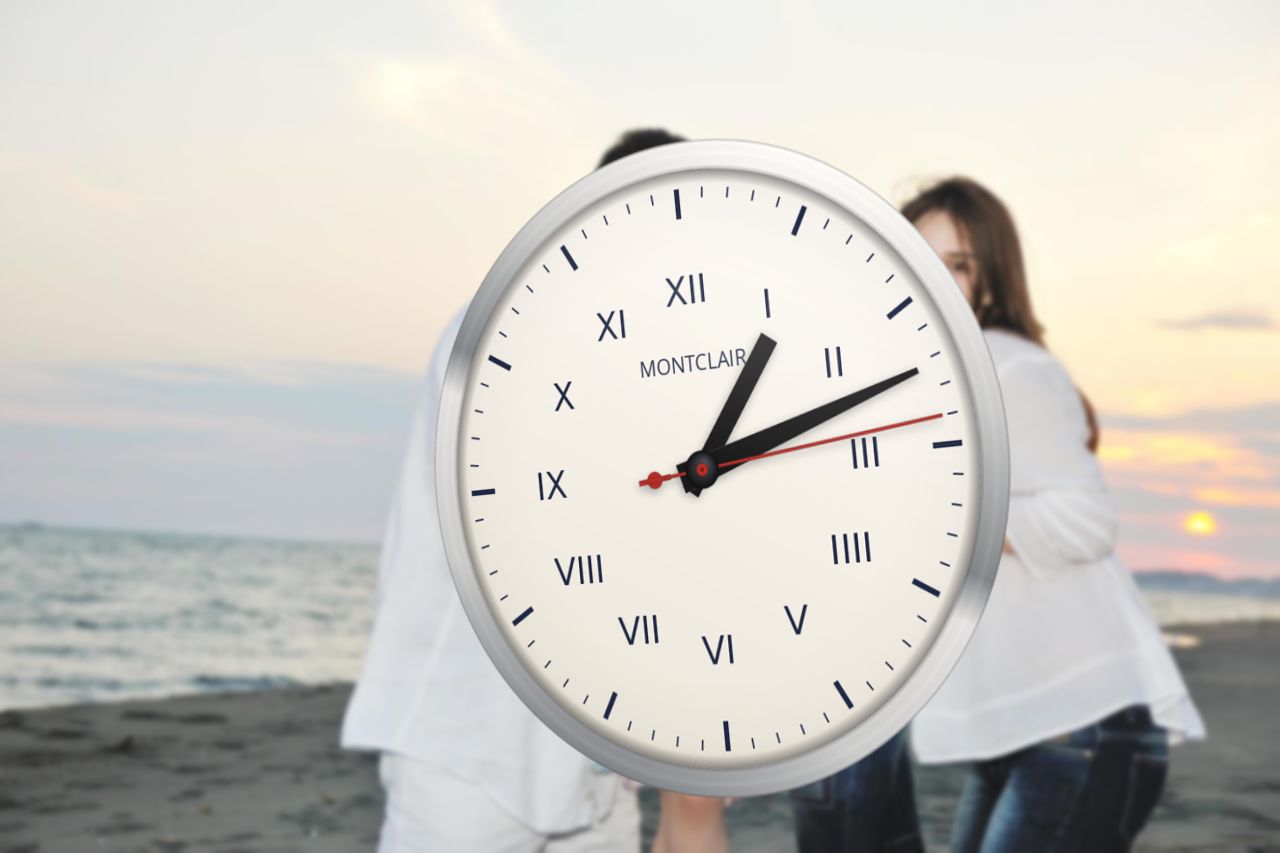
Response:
1h12m14s
